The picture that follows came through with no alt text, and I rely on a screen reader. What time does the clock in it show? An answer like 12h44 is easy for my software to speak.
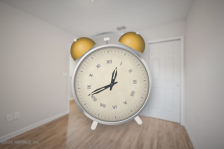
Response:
12h42
